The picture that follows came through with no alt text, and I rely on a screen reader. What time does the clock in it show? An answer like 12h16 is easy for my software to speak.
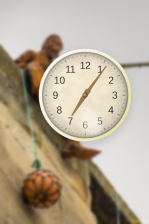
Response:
7h06
